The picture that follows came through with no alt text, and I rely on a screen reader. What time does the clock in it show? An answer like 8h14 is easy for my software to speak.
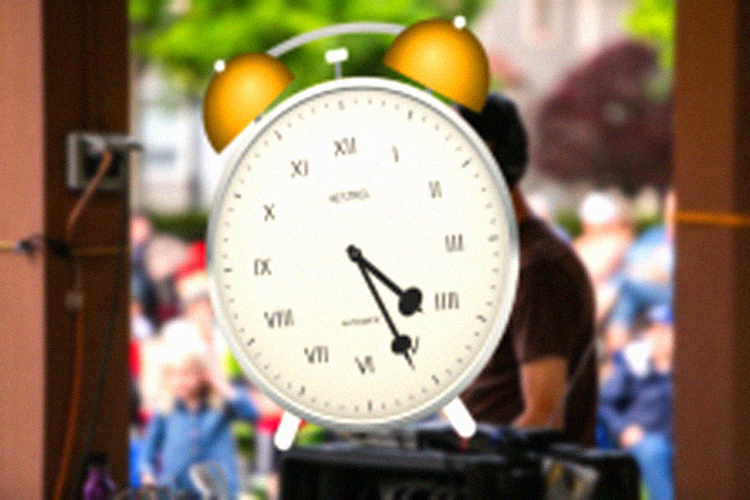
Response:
4h26
